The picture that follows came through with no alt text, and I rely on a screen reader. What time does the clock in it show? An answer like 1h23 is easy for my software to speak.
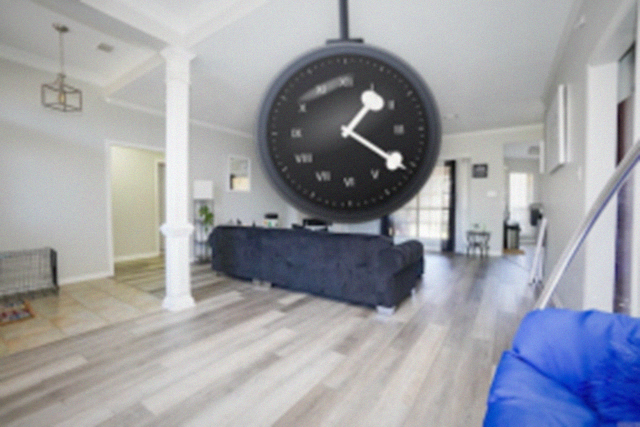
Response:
1h21
